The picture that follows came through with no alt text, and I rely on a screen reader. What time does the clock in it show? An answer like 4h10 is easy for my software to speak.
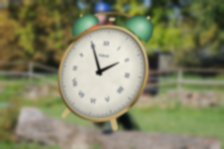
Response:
1h55
